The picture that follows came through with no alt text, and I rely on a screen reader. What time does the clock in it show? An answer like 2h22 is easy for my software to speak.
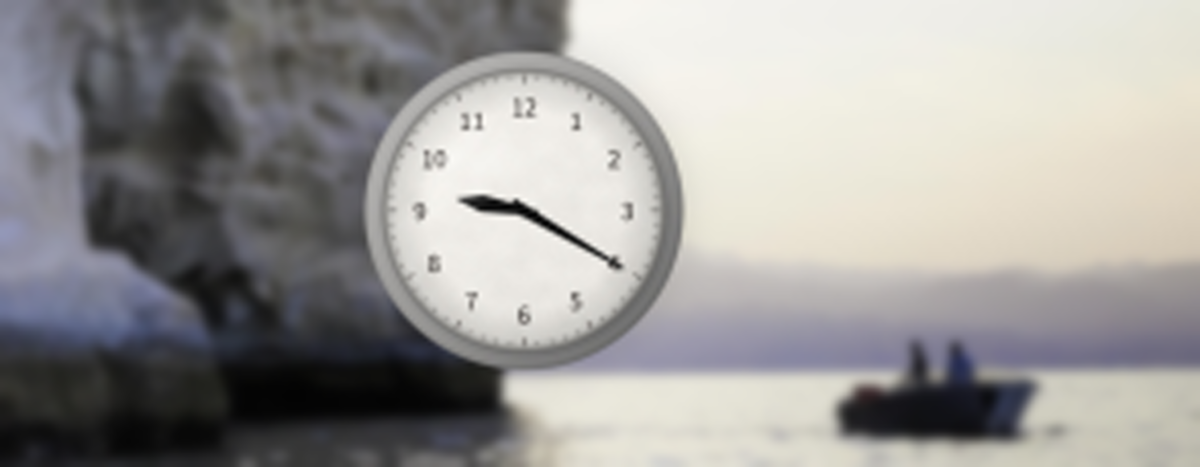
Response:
9h20
